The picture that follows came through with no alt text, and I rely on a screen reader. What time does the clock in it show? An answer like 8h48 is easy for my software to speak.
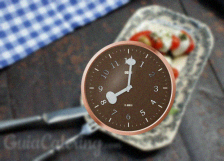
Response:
8h01
